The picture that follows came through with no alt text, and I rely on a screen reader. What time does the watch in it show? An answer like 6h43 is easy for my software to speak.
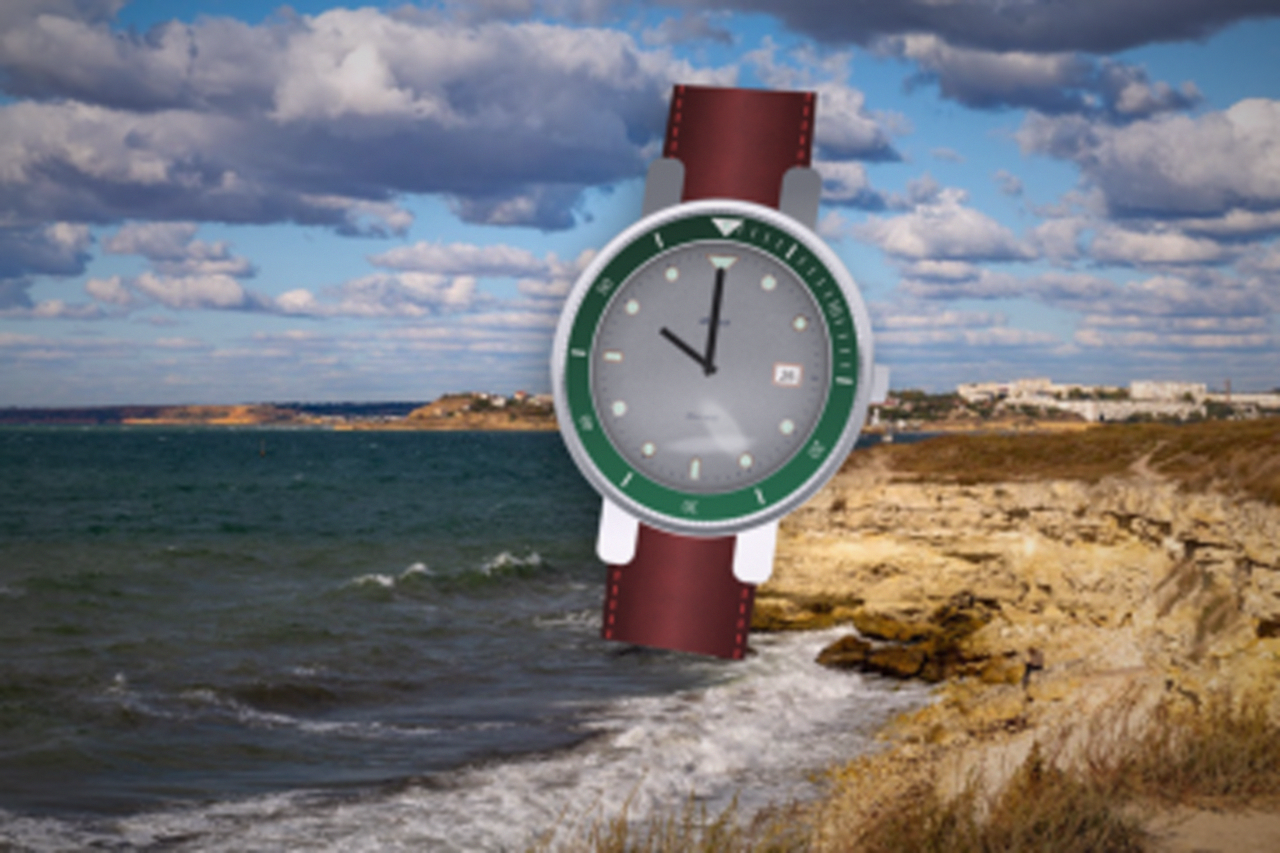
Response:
10h00
